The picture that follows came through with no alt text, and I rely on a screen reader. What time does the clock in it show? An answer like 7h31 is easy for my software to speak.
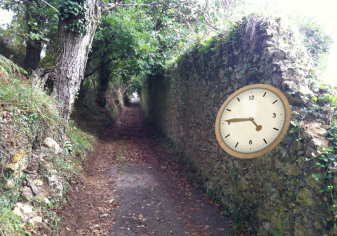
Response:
4h46
